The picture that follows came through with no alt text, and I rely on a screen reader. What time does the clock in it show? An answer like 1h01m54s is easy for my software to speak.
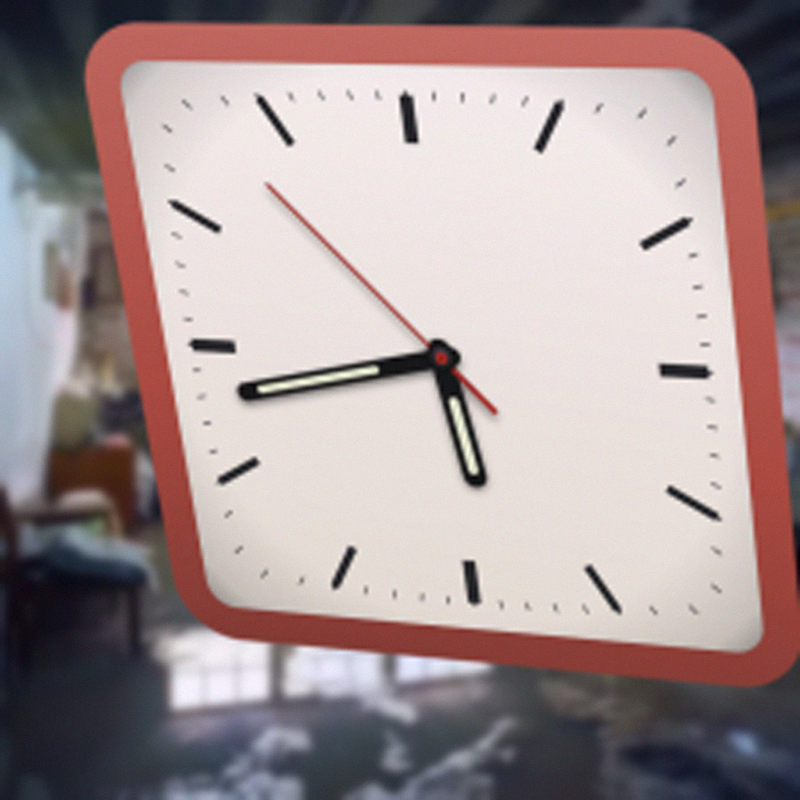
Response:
5h42m53s
